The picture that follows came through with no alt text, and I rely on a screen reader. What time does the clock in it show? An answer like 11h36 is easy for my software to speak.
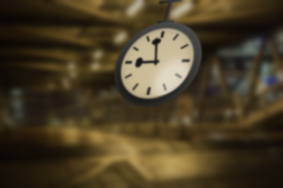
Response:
8h58
